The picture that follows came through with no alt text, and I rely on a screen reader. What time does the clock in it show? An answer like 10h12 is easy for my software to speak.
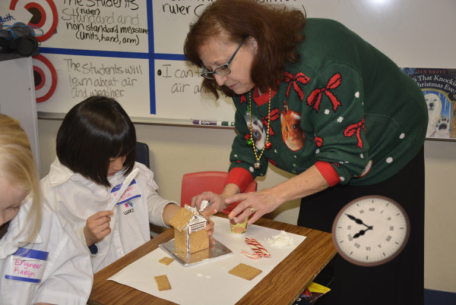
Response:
7h50
